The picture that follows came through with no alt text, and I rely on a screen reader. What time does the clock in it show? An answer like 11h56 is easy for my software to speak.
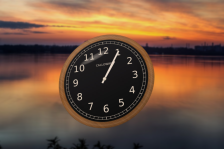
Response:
1h05
